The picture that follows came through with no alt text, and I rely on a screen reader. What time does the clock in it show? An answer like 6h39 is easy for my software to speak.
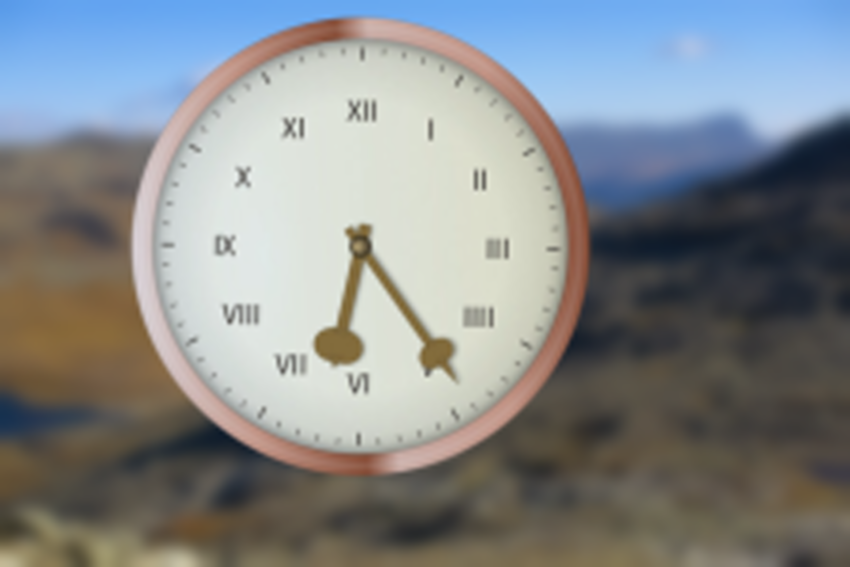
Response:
6h24
